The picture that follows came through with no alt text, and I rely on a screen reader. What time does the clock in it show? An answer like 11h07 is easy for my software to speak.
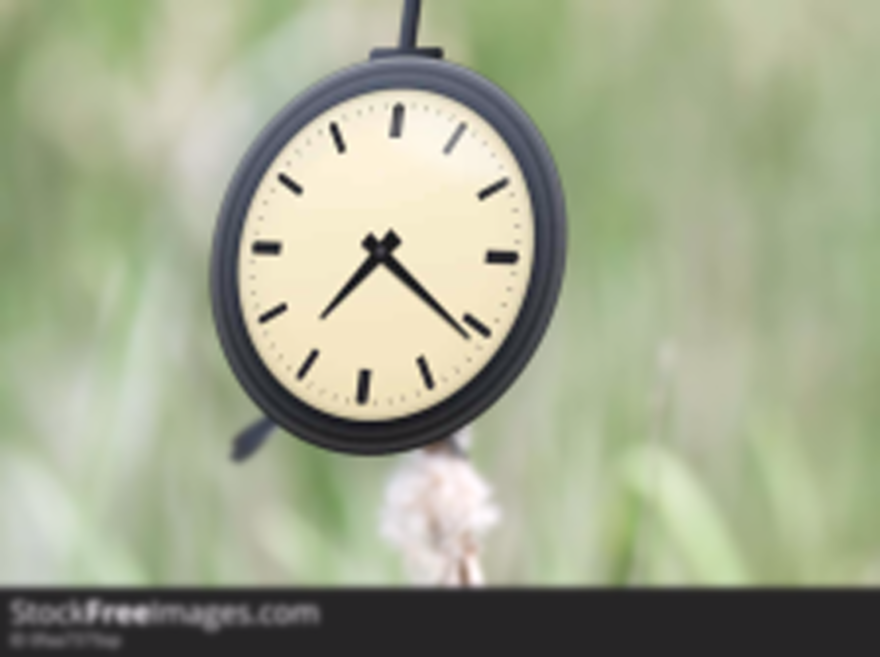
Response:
7h21
